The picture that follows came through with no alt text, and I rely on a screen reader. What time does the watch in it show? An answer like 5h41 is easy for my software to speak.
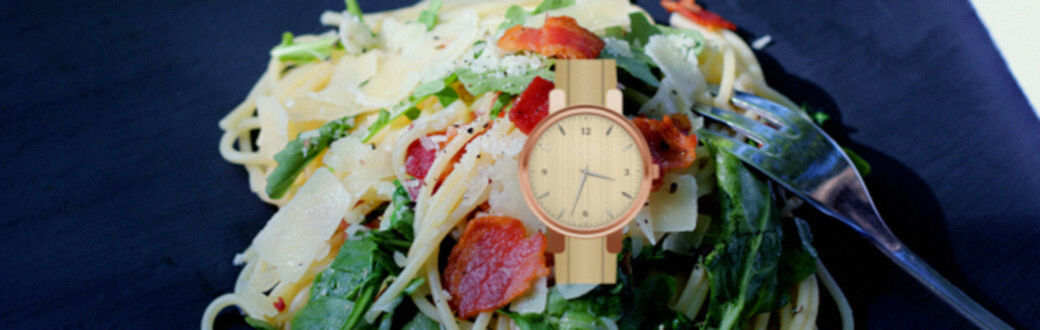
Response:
3h33
